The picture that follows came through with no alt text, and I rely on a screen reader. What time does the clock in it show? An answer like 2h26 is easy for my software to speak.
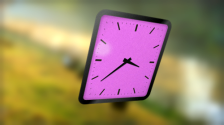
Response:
3h38
